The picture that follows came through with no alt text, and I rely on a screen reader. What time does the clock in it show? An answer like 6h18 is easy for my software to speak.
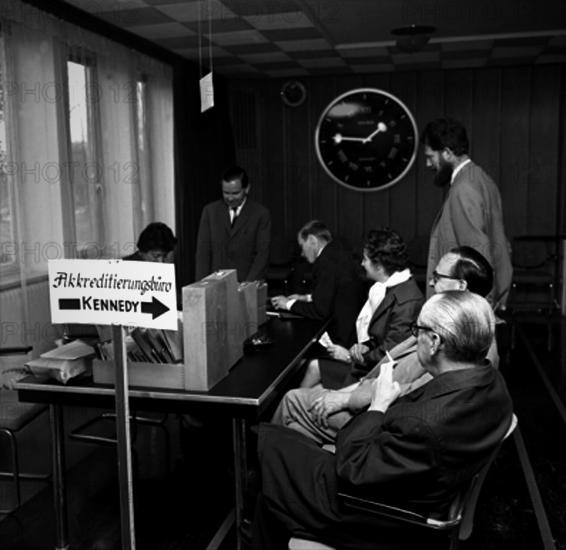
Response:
1h46
